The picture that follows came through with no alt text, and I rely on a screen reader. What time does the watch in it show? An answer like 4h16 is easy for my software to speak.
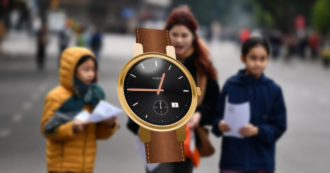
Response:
12h45
